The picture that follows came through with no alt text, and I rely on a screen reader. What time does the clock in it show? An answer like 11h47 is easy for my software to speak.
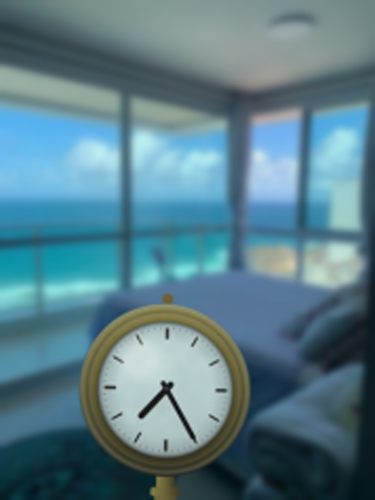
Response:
7h25
